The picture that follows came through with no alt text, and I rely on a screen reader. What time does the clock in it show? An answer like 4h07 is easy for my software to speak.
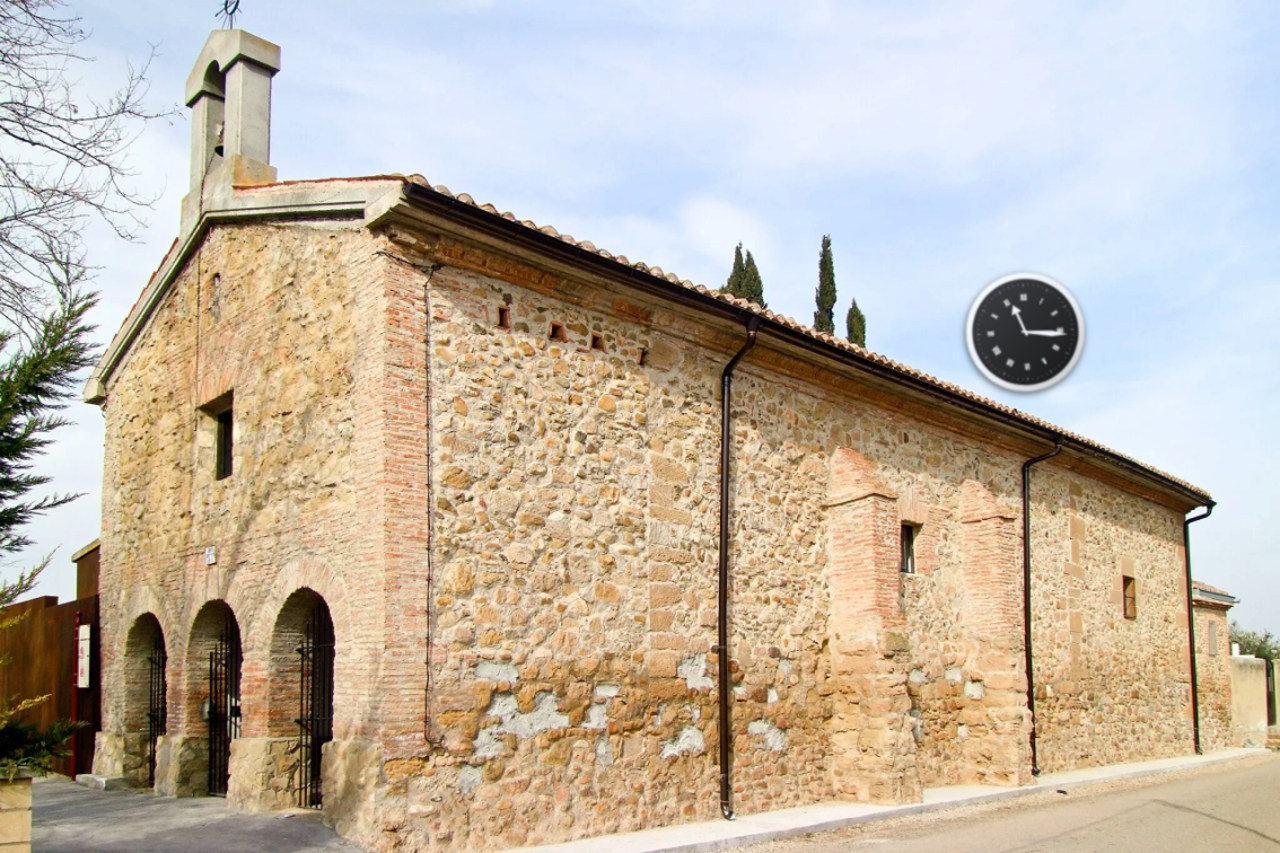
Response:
11h16
